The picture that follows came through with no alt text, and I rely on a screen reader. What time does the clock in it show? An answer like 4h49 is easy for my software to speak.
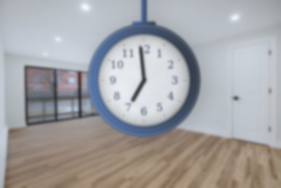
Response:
6h59
